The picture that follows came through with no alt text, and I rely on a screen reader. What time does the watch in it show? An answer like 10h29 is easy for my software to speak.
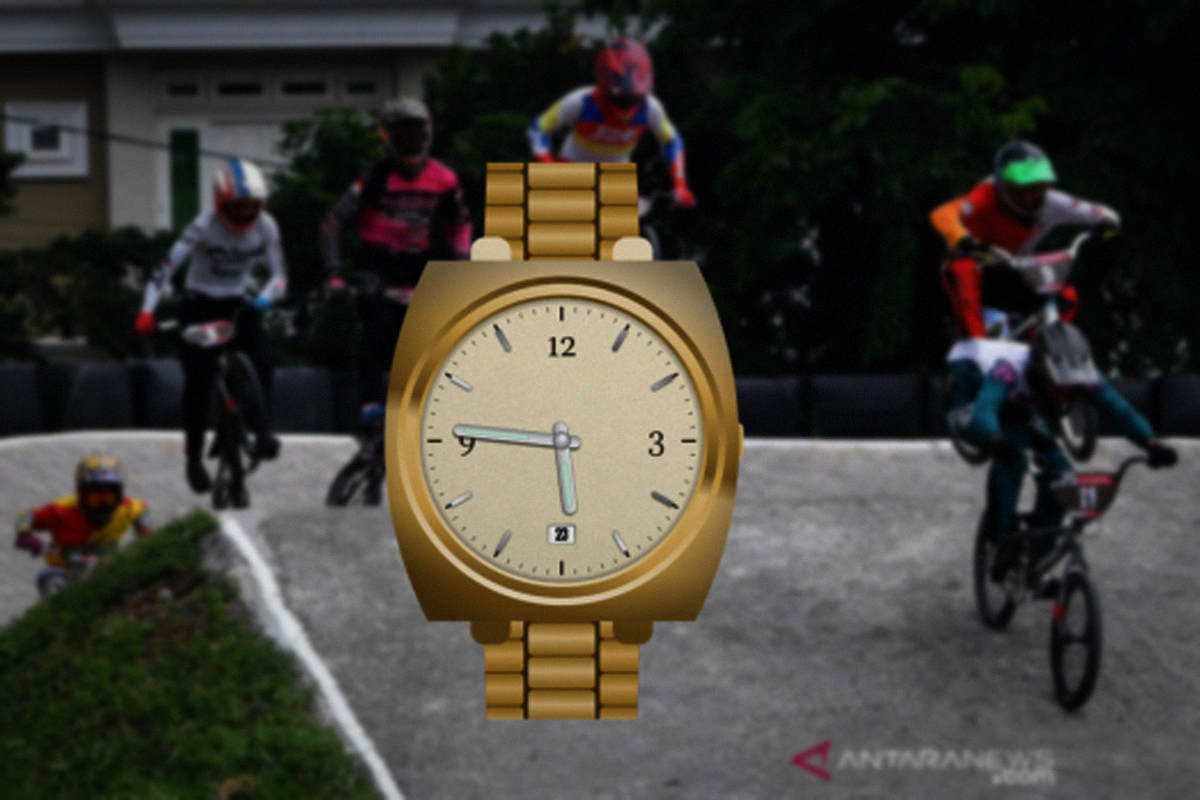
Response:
5h46
